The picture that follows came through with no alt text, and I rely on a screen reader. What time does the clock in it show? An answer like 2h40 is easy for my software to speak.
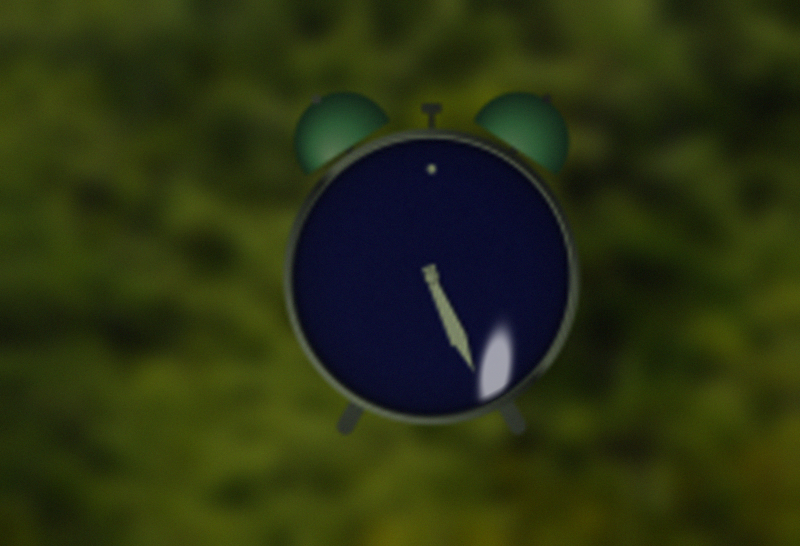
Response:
5h26
